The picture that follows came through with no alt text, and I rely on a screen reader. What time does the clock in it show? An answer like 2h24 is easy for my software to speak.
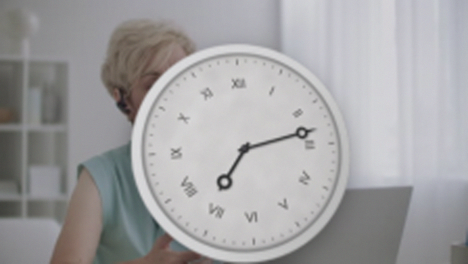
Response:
7h13
